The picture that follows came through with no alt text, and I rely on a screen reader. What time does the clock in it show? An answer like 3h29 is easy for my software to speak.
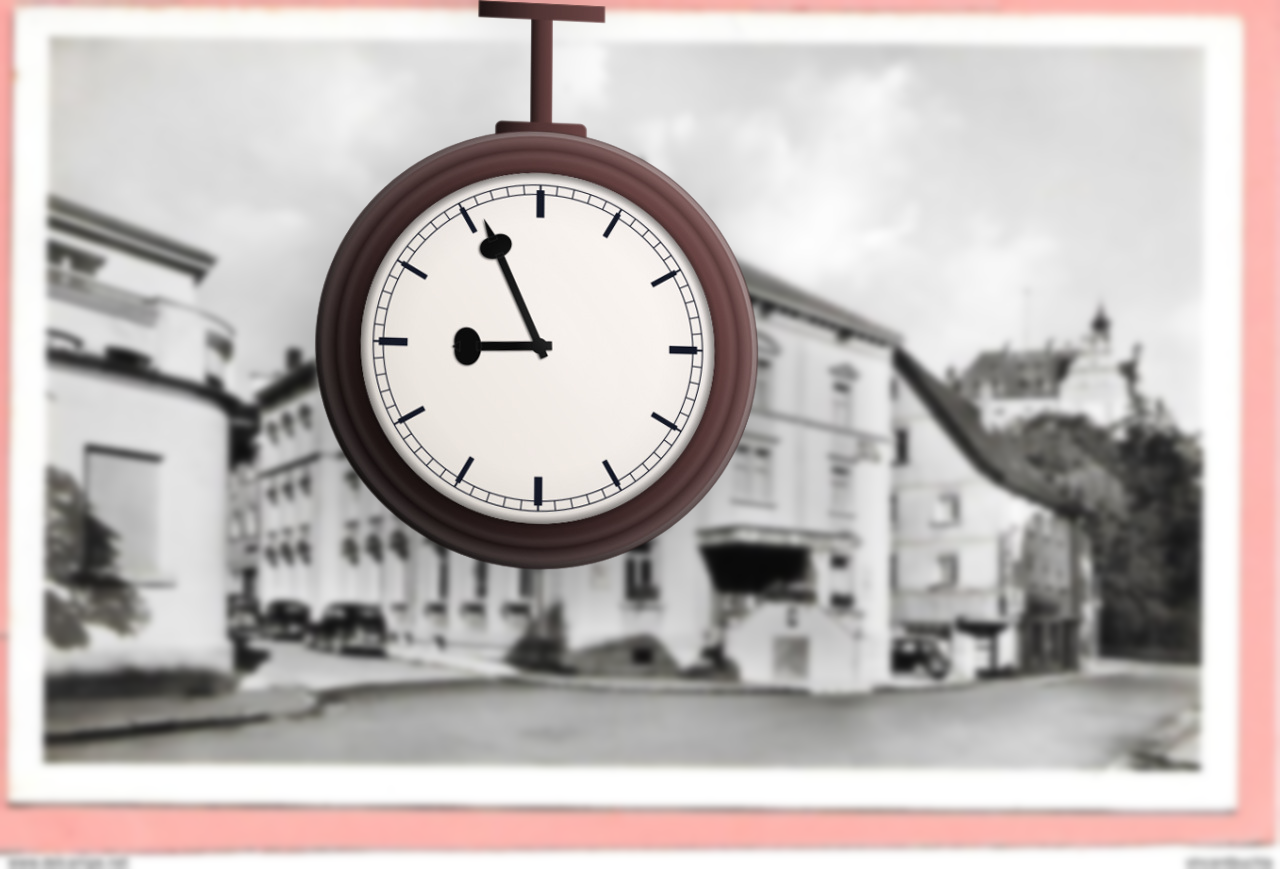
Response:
8h56
